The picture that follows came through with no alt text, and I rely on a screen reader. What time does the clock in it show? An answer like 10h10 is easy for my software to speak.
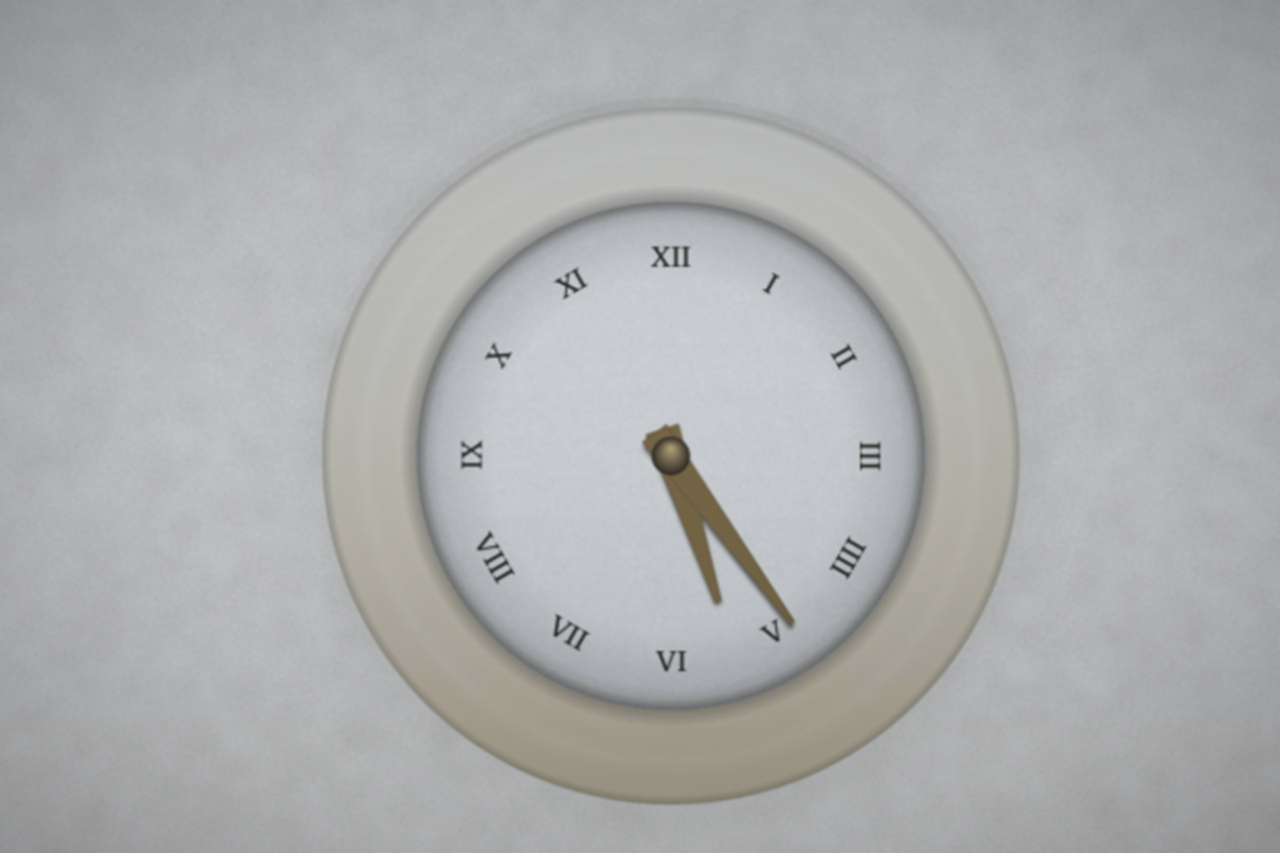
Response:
5h24
